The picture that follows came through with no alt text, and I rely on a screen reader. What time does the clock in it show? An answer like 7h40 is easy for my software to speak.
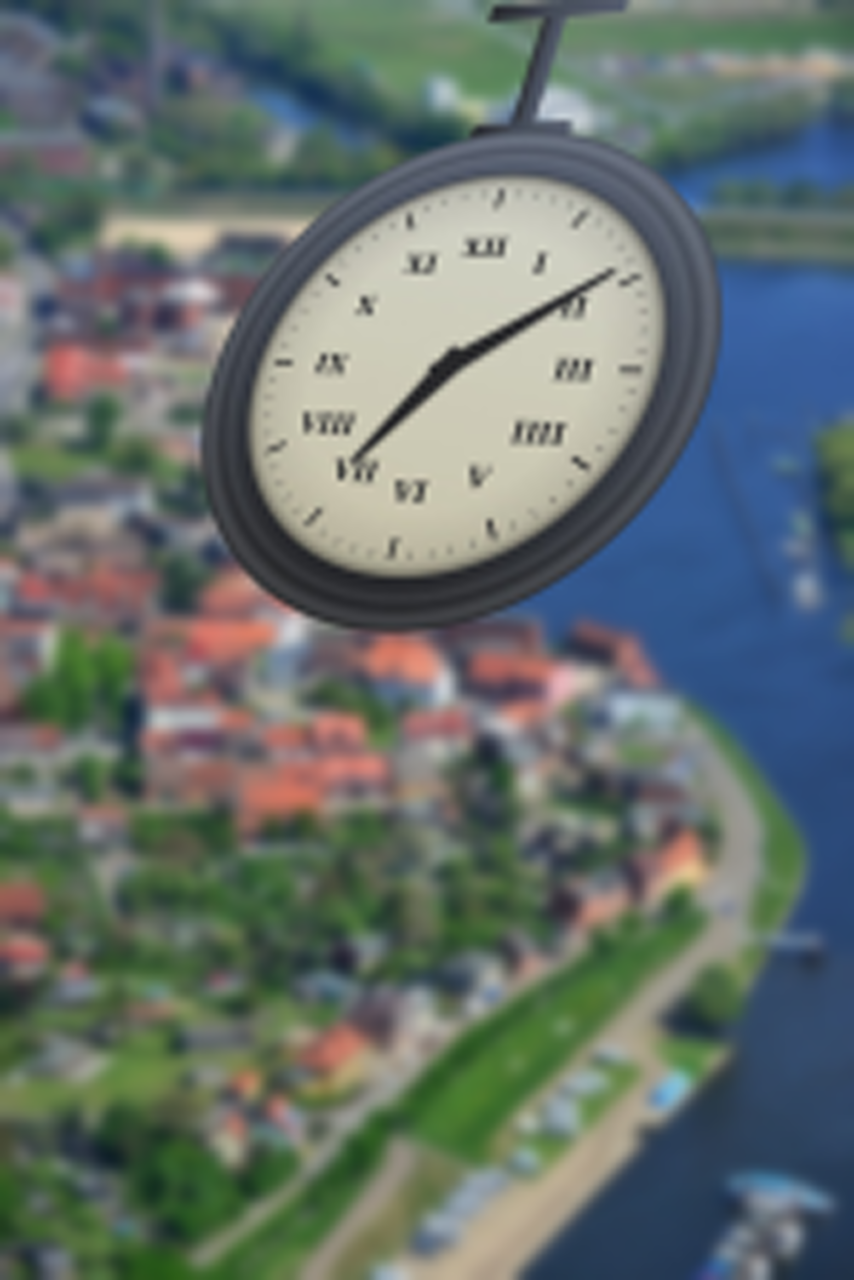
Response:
7h09
